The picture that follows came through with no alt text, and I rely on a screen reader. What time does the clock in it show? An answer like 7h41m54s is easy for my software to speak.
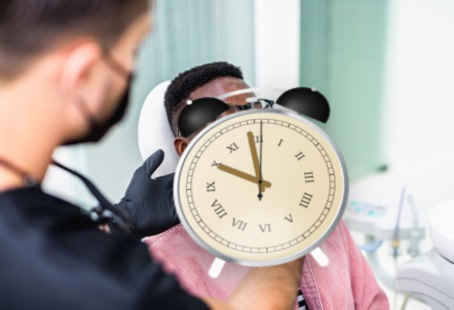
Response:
9h59m01s
